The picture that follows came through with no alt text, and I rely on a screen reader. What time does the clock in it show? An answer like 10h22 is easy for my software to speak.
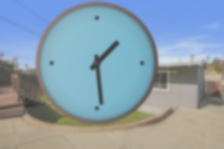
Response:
1h29
